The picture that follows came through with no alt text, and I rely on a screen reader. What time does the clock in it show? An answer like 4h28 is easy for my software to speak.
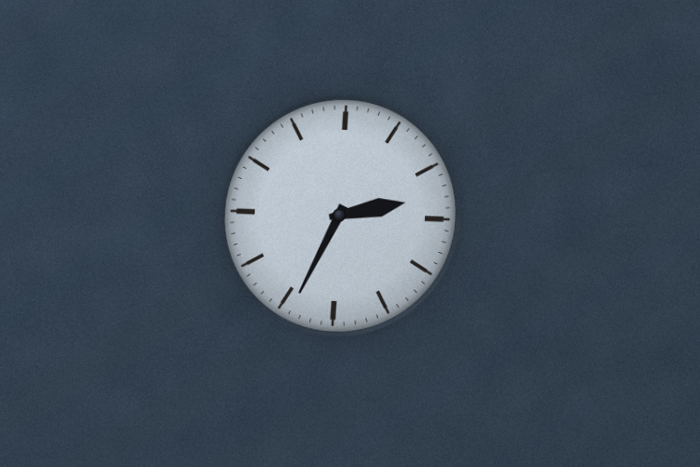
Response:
2h34
